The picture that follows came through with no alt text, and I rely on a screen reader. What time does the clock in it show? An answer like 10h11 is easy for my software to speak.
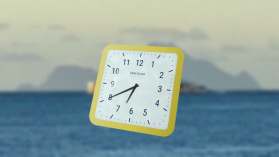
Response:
6h40
